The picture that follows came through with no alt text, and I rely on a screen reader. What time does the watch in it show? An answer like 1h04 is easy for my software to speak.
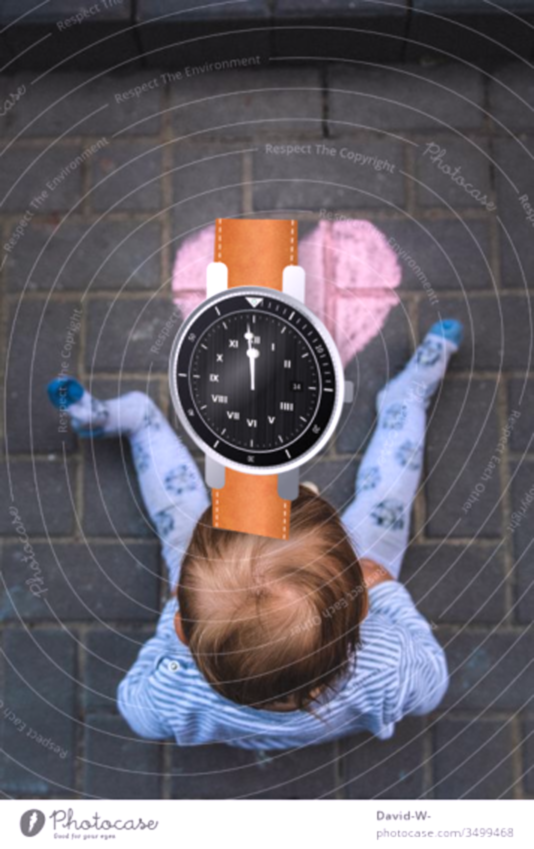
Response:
11h59
